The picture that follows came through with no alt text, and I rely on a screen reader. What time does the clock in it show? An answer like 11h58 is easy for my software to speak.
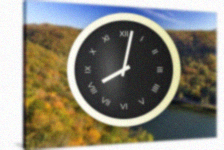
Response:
8h02
